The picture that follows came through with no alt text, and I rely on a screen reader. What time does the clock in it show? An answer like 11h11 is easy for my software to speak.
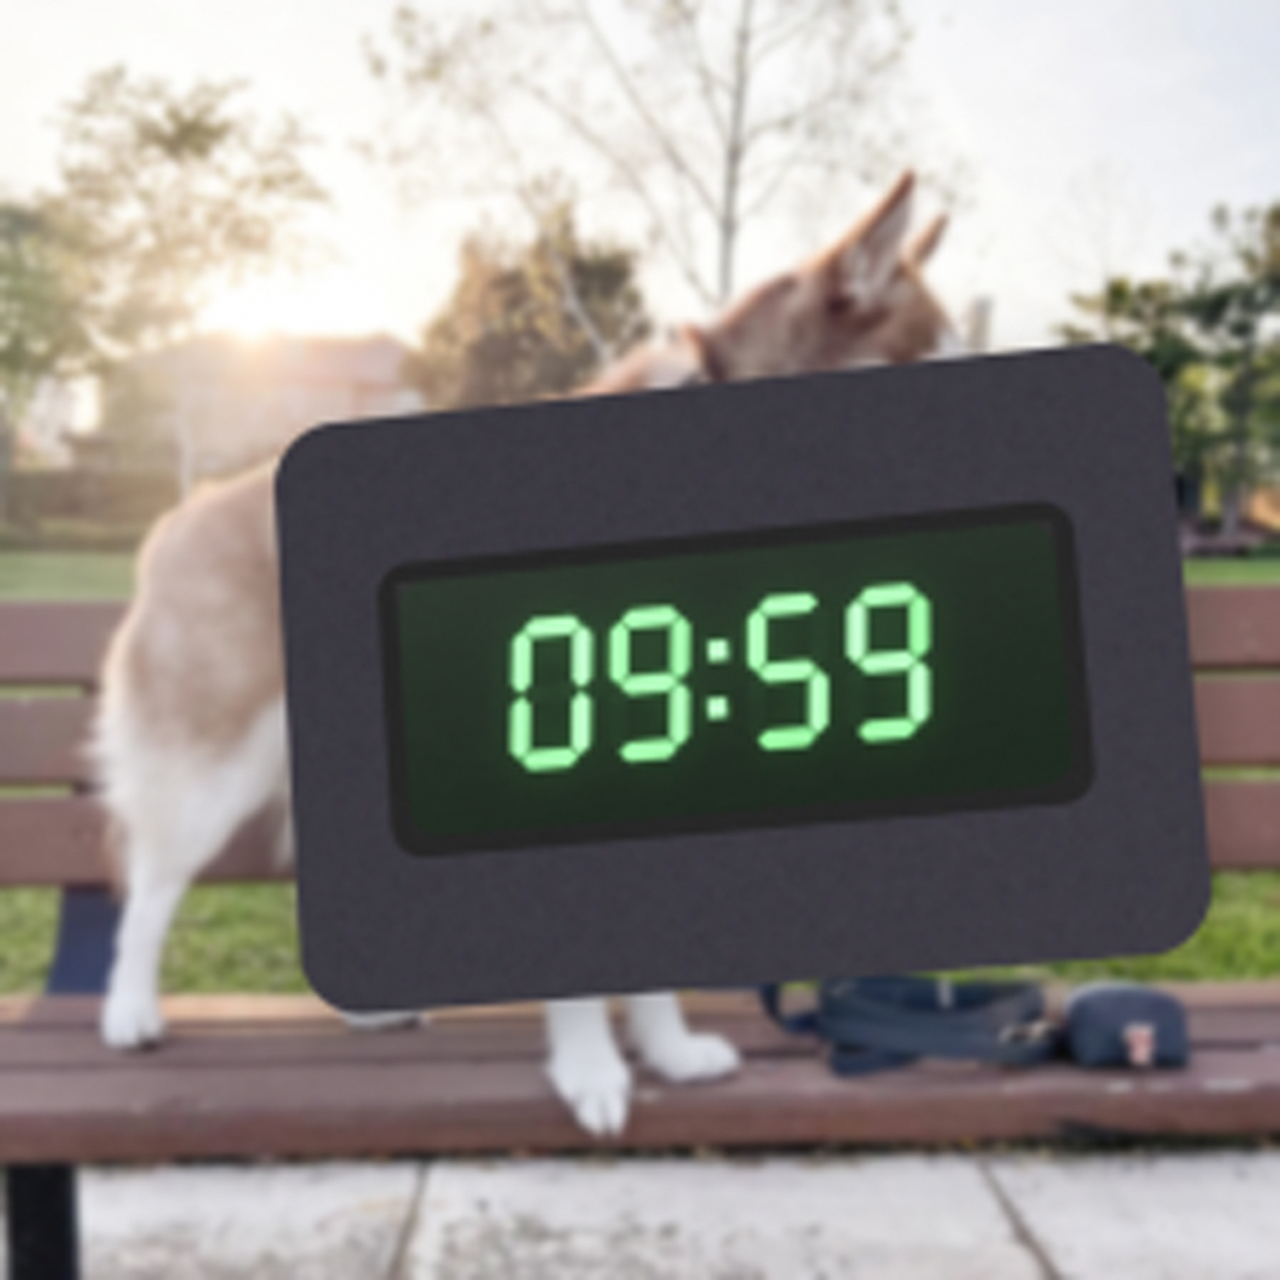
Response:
9h59
